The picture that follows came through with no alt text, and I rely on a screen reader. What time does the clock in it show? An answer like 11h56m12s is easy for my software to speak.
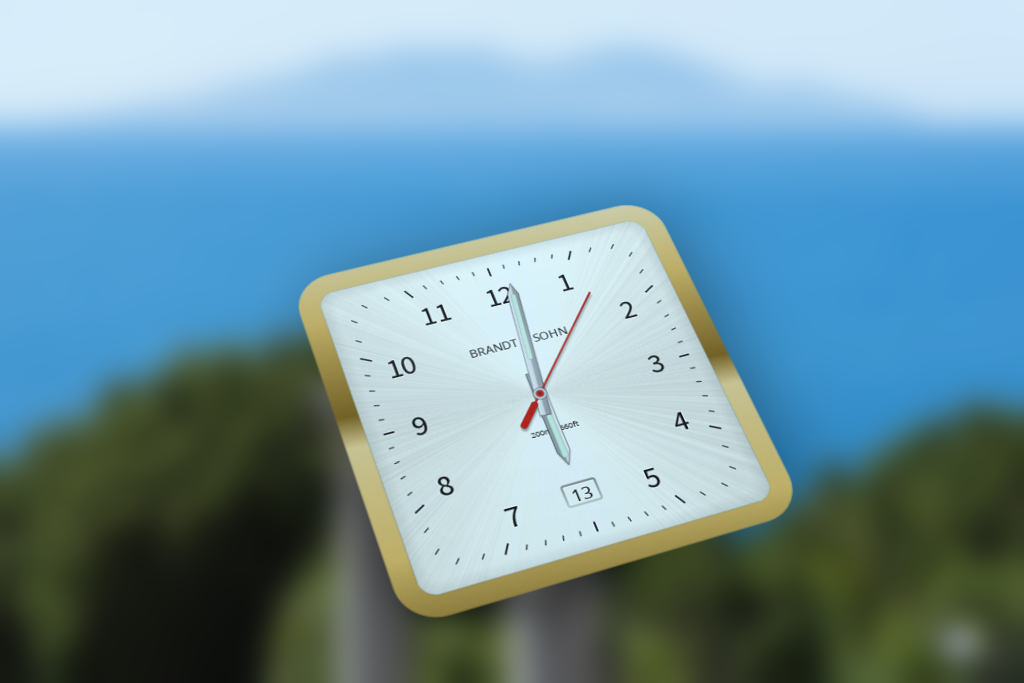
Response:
6h01m07s
